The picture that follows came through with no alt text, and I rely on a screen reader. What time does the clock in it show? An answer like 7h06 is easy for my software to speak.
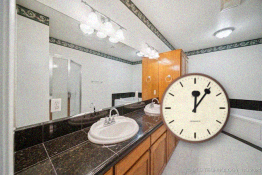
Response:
12h06
